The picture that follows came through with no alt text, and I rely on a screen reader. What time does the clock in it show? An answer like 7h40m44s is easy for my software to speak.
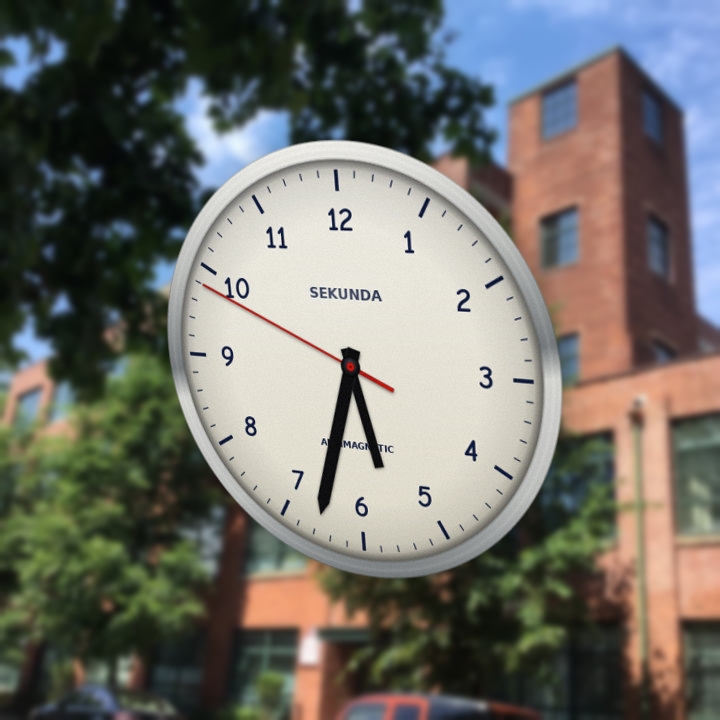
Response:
5h32m49s
